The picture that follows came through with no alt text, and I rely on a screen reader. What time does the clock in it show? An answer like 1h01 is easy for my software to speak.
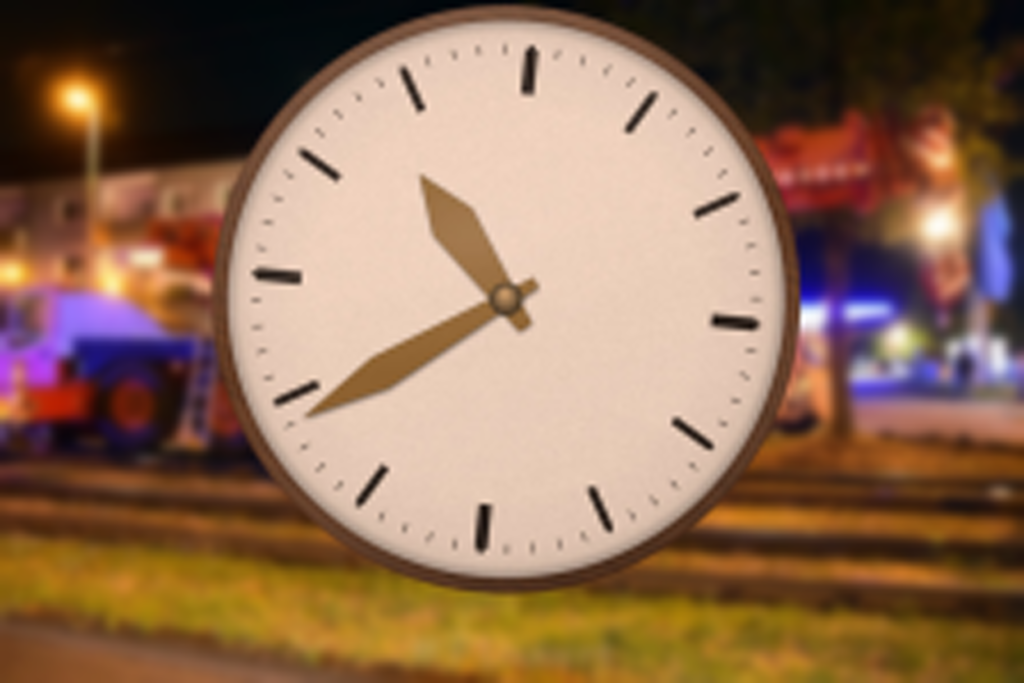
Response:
10h39
